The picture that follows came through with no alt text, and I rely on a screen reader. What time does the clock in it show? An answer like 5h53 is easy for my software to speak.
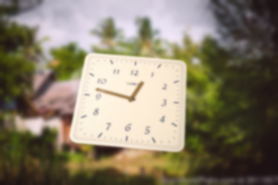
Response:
12h47
